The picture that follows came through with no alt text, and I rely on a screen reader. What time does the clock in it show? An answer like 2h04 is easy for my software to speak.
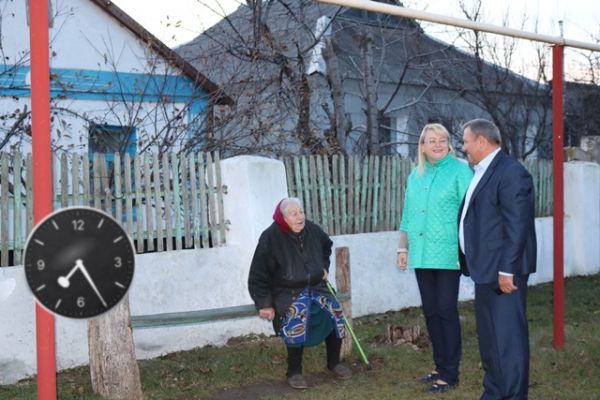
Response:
7h25
